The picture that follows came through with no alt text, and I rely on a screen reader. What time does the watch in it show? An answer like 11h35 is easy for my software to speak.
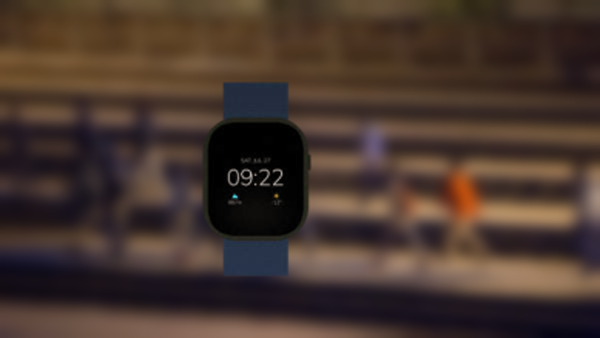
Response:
9h22
